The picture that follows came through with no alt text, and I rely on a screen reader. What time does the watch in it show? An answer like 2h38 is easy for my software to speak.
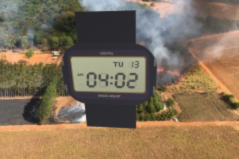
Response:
4h02
